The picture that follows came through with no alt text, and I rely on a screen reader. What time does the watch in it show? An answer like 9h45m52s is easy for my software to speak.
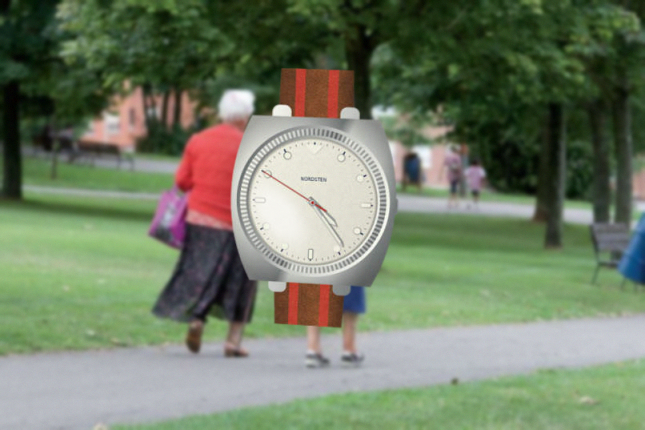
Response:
4h23m50s
